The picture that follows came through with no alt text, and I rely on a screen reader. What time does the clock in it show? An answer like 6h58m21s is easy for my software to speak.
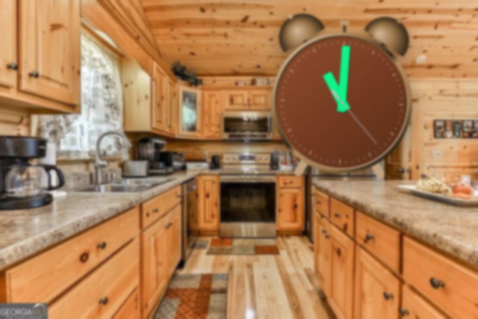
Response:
11h00m23s
